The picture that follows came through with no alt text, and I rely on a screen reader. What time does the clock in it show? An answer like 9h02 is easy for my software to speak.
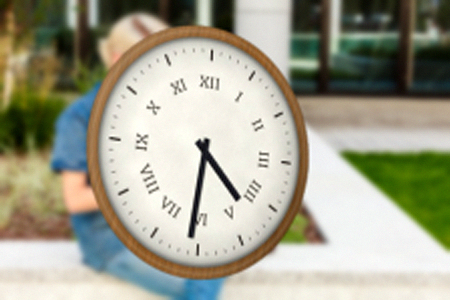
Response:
4h31
